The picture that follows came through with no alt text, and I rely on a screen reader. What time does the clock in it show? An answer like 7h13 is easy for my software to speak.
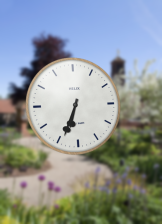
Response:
6h34
